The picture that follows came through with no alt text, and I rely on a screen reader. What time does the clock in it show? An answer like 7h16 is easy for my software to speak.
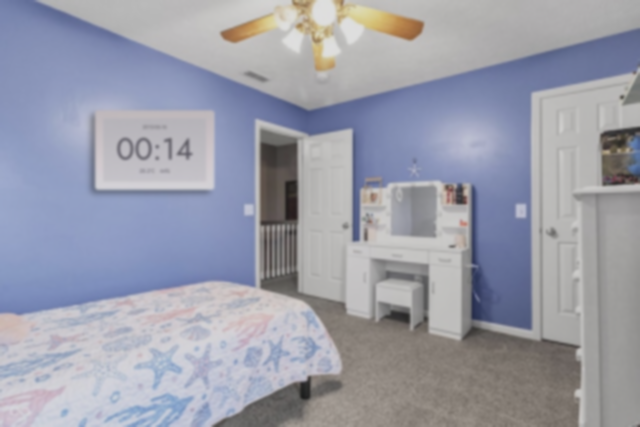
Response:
0h14
